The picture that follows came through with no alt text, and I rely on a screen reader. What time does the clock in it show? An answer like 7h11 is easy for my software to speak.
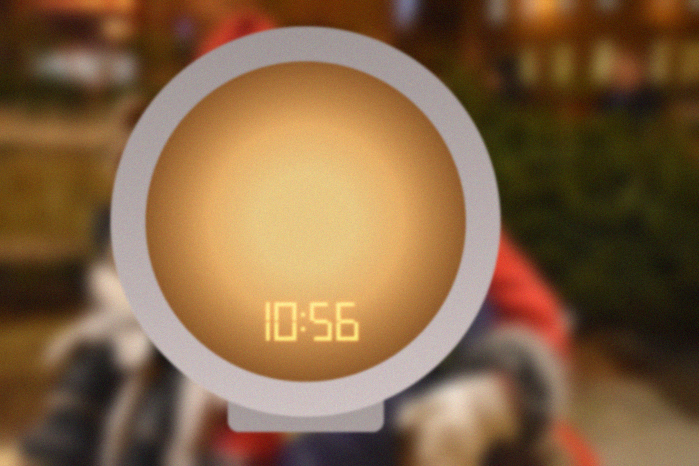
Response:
10h56
